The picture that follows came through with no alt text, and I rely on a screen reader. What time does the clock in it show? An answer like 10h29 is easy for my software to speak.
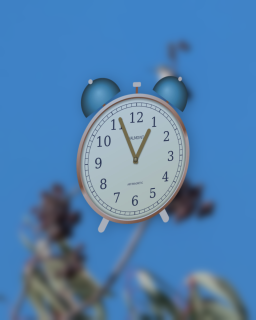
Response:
12h56
